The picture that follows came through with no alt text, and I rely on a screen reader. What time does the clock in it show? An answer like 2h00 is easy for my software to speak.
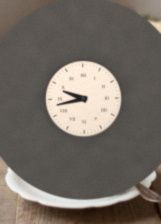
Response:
9h43
